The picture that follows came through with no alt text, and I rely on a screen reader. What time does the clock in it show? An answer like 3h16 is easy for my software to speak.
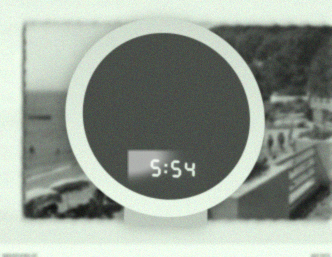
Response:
5h54
